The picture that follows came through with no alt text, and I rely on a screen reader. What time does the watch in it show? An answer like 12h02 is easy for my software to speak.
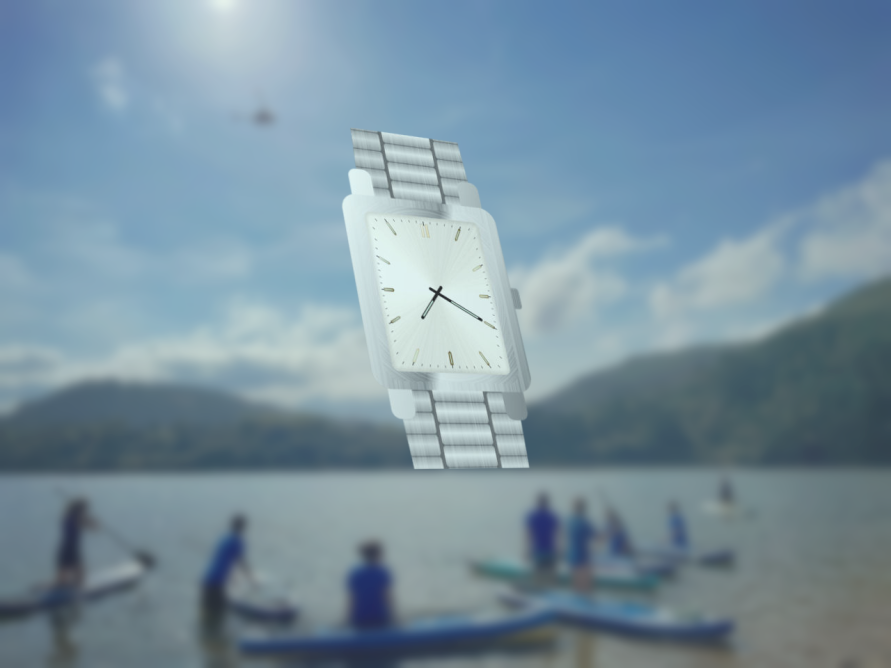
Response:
7h20
